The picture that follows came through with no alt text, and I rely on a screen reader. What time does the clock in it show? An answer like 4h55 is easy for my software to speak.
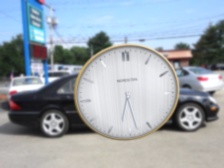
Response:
6h28
